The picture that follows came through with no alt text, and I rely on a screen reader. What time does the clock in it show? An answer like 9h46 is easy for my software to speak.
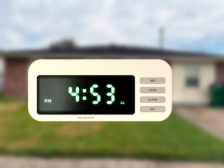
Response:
4h53
